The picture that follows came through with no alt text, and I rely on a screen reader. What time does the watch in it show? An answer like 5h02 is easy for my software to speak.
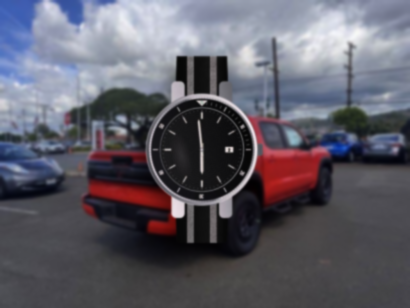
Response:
5h59
